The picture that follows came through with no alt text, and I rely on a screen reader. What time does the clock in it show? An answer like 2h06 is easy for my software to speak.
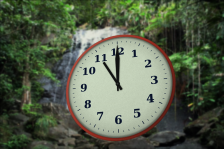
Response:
11h00
